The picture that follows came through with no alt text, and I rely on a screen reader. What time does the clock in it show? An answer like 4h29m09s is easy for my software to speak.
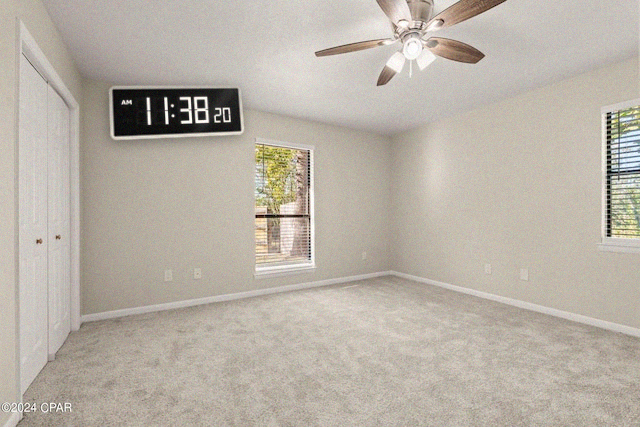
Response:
11h38m20s
